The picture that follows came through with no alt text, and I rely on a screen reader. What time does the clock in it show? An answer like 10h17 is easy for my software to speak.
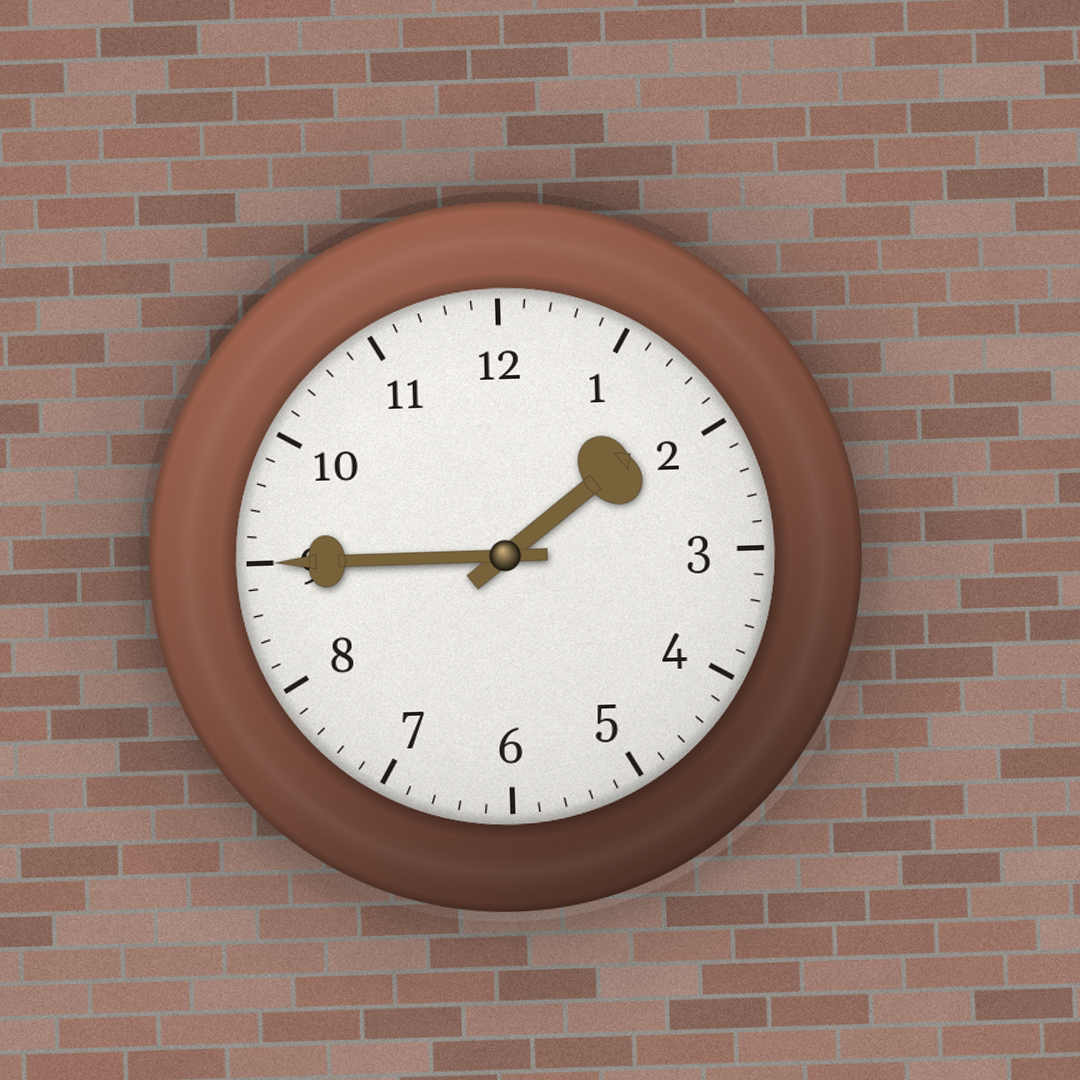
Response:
1h45
